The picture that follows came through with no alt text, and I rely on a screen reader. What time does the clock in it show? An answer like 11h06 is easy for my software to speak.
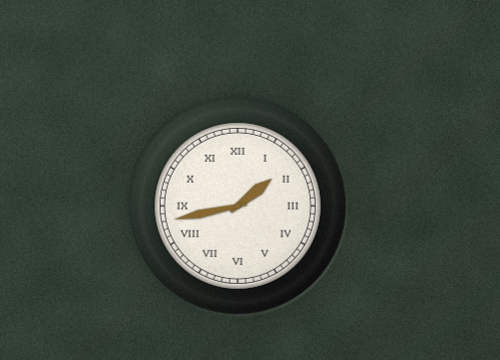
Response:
1h43
